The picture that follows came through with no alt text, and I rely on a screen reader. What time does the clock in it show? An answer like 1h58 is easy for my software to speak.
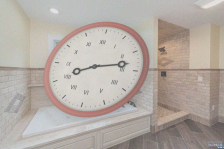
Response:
8h13
